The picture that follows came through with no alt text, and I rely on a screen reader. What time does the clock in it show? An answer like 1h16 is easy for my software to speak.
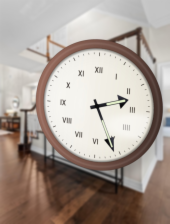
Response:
2h26
